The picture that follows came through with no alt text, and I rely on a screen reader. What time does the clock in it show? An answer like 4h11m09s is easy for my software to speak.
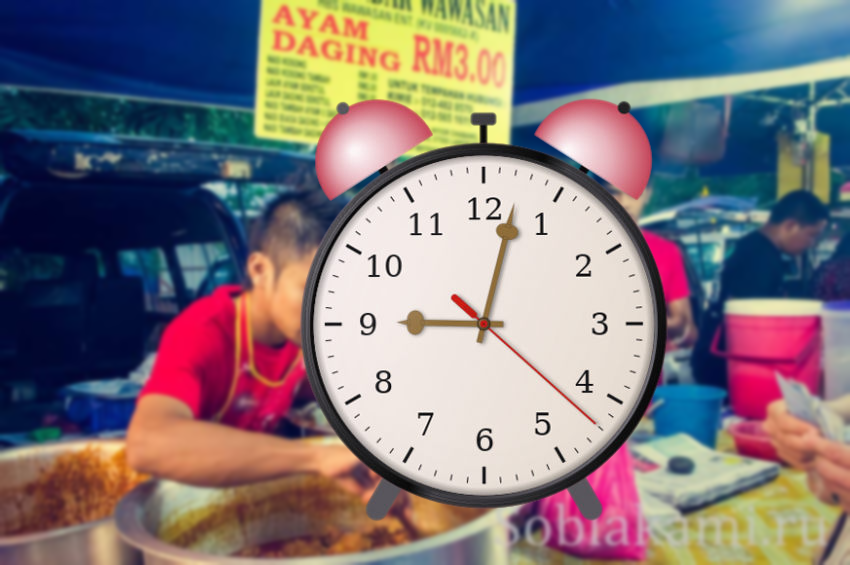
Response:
9h02m22s
